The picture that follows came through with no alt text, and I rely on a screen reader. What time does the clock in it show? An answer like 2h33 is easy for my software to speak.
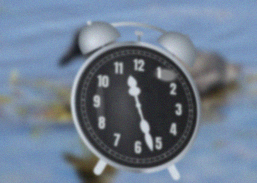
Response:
11h27
